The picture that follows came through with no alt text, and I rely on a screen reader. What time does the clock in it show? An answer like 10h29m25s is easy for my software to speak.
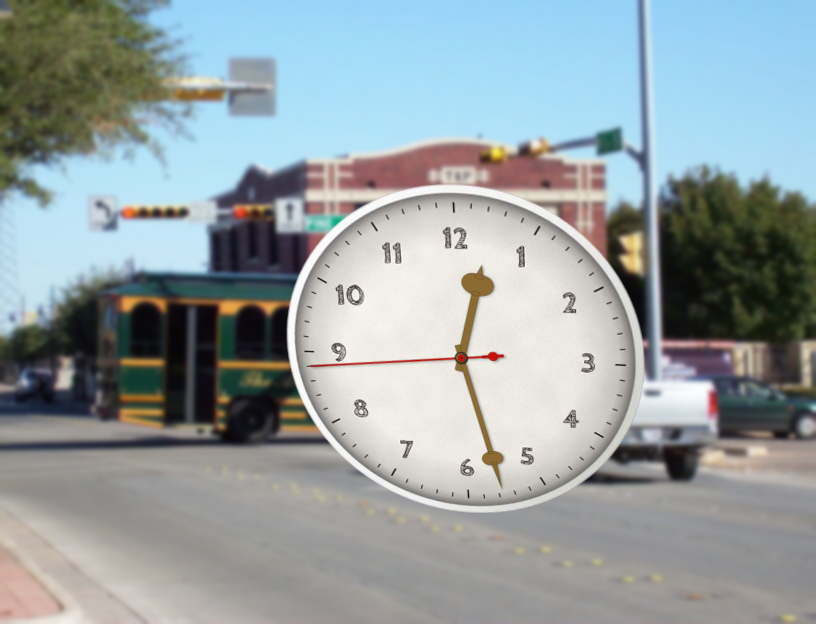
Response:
12h27m44s
